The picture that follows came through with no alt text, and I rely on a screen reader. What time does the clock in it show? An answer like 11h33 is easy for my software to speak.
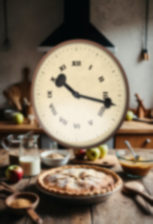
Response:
10h17
